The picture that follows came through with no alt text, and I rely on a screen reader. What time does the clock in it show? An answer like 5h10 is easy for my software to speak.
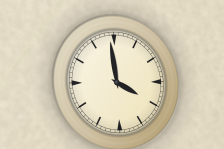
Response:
3h59
